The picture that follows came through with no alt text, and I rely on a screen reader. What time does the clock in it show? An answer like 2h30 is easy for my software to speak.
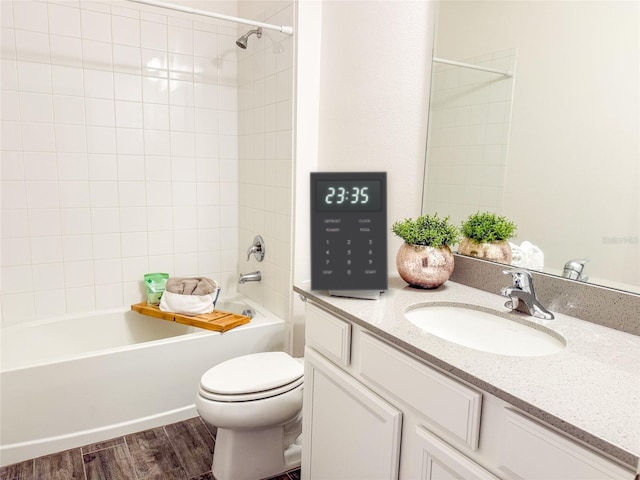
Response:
23h35
